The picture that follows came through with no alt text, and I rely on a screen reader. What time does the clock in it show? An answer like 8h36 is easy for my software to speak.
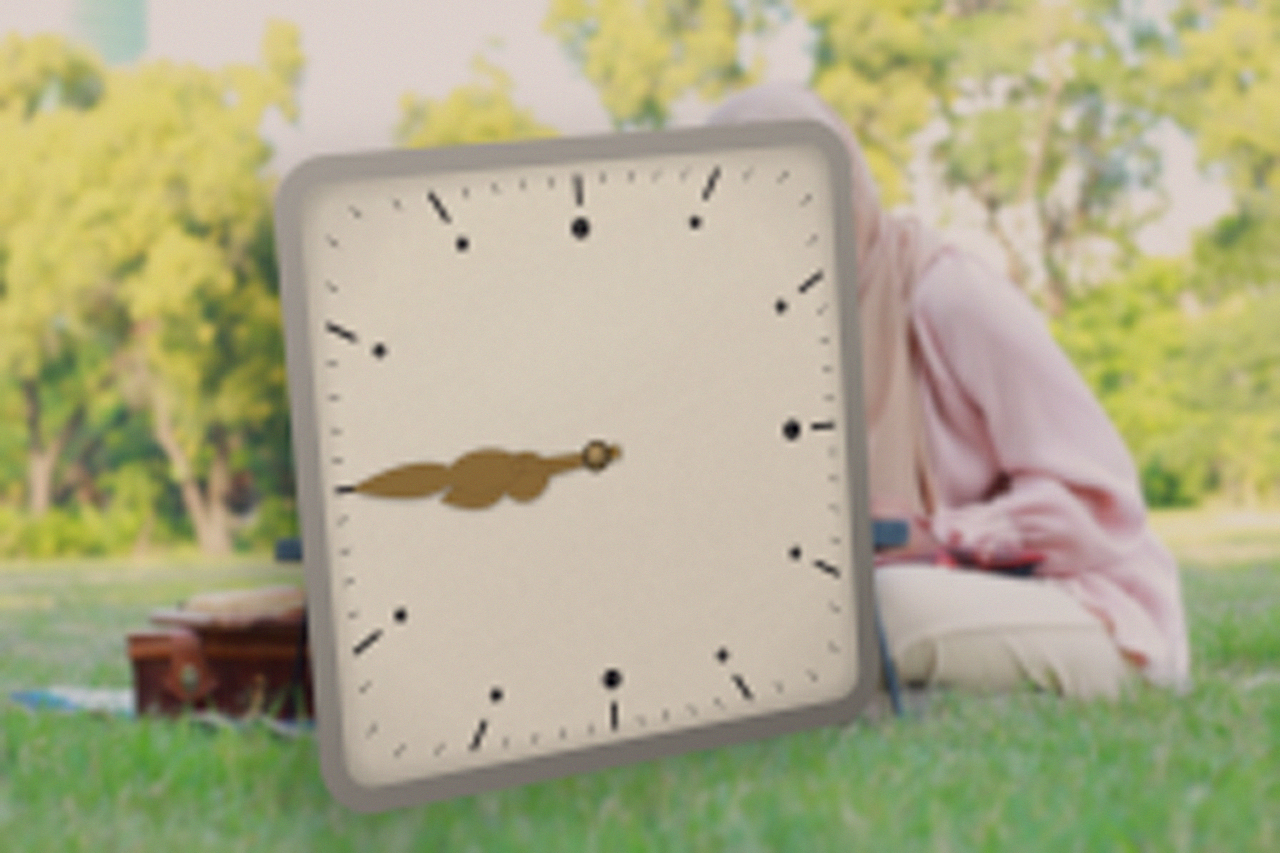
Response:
8h45
